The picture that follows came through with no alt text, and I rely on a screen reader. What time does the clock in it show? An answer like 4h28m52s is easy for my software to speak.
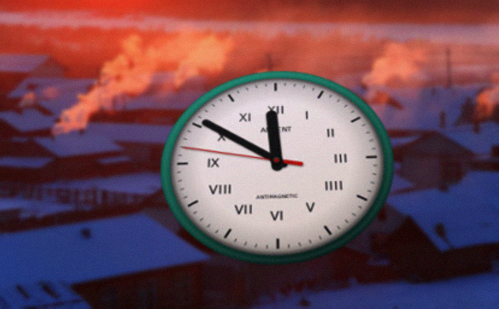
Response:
11h50m47s
